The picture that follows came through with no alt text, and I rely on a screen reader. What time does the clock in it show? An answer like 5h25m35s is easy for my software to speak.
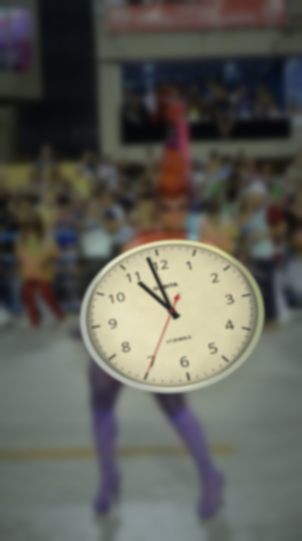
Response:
10h58m35s
